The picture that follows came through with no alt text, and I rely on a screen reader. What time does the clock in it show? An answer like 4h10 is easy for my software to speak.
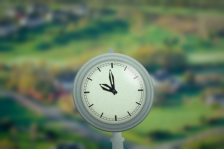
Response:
9h59
